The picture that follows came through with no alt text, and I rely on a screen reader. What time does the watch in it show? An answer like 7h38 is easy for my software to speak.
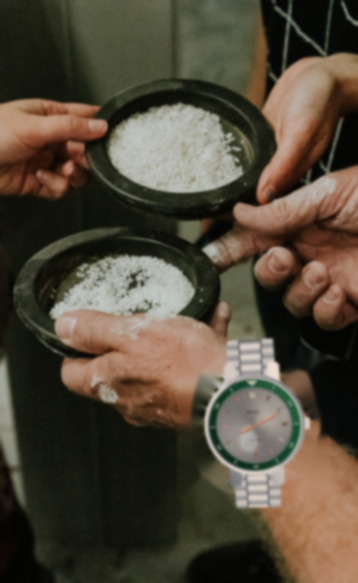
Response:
8h11
